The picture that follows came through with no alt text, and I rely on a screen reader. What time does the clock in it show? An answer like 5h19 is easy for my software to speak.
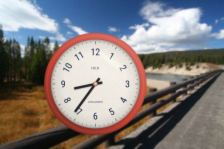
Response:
8h36
